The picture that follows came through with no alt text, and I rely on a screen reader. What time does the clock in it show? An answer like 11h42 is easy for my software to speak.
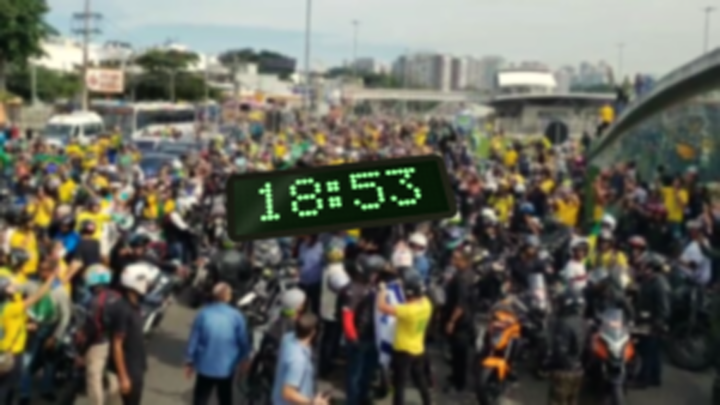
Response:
18h53
